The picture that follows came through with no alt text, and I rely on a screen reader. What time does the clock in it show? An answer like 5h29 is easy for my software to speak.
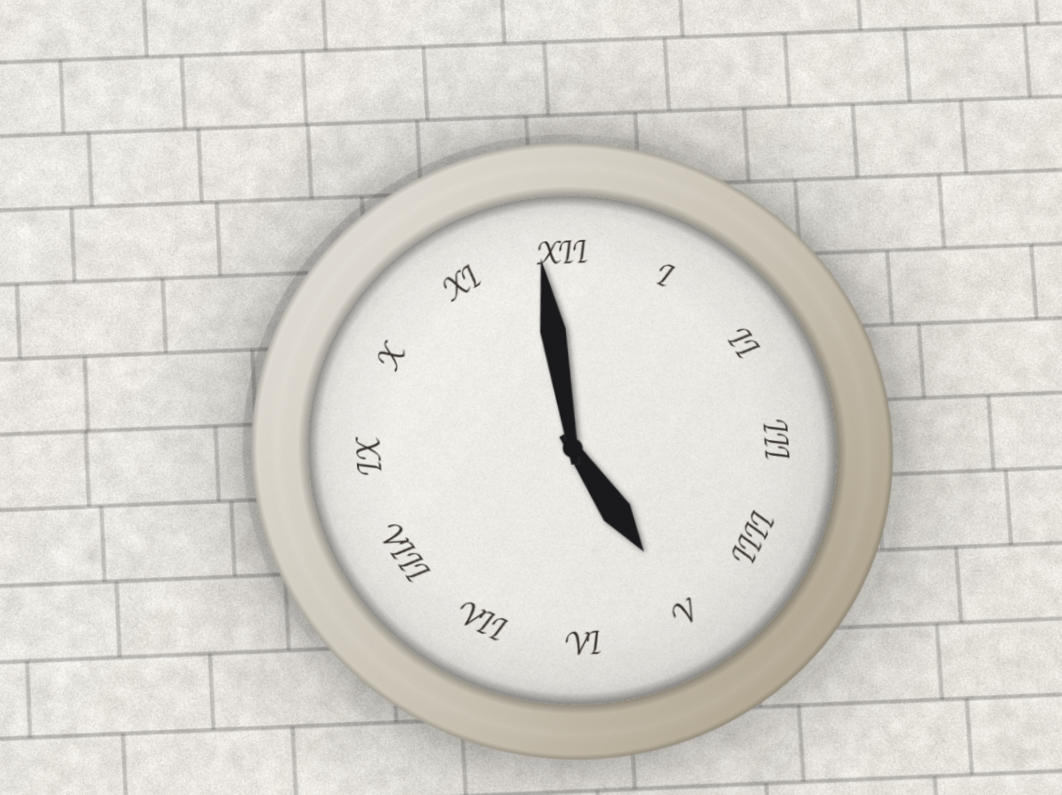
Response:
4h59
